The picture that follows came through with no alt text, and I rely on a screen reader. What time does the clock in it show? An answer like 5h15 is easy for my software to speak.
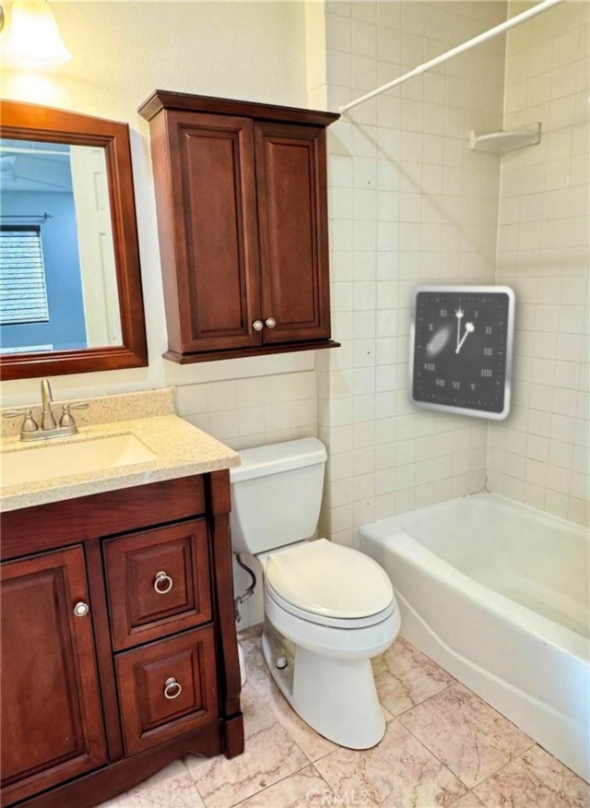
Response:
1h00
